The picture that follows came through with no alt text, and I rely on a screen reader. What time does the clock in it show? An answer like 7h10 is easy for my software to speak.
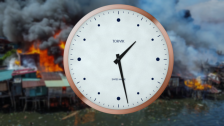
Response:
1h28
